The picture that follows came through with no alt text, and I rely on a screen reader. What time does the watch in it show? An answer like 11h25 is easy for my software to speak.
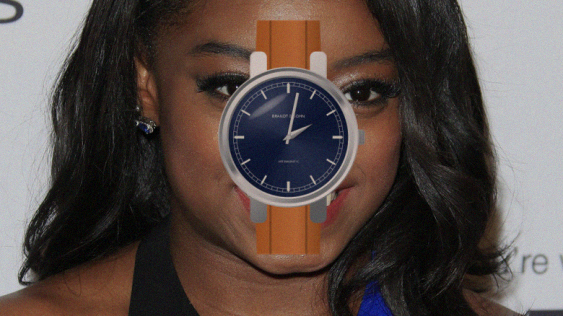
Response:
2h02
